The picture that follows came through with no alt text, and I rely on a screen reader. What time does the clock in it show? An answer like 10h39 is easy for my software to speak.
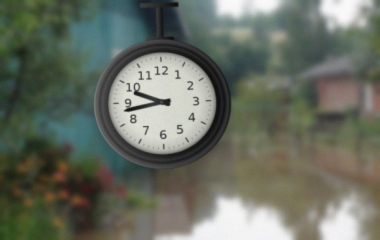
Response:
9h43
